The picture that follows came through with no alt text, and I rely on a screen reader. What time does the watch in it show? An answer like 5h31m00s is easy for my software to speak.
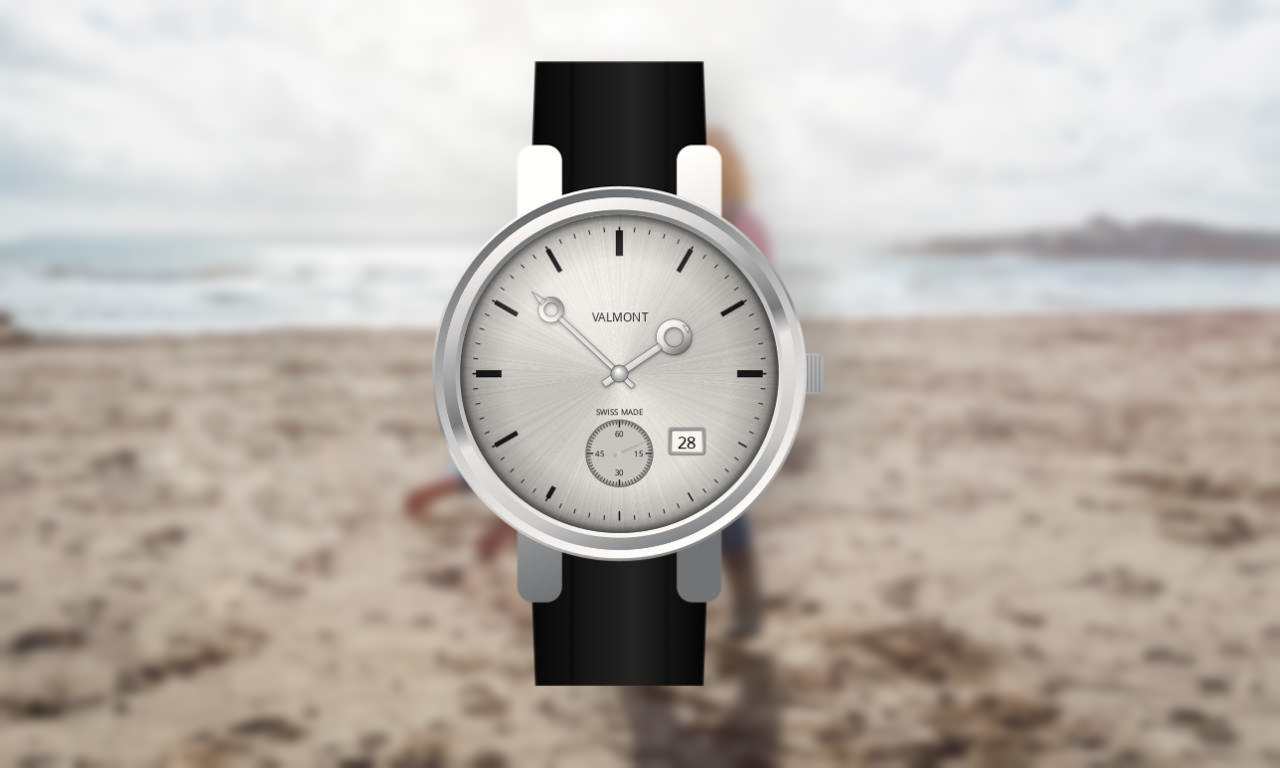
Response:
1h52m11s
